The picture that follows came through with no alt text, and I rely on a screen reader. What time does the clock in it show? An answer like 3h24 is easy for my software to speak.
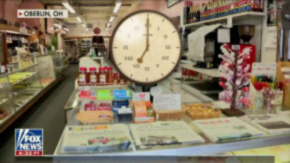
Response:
7h00
